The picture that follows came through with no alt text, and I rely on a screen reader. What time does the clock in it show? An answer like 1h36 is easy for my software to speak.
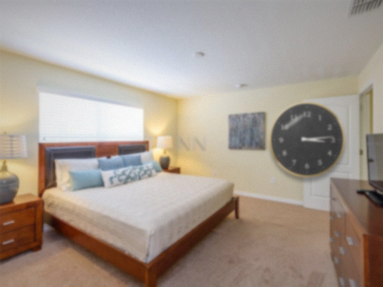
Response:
3h14
